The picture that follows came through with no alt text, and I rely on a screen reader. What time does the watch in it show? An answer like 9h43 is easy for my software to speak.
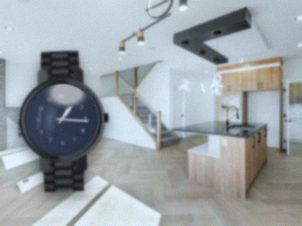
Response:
1h16
